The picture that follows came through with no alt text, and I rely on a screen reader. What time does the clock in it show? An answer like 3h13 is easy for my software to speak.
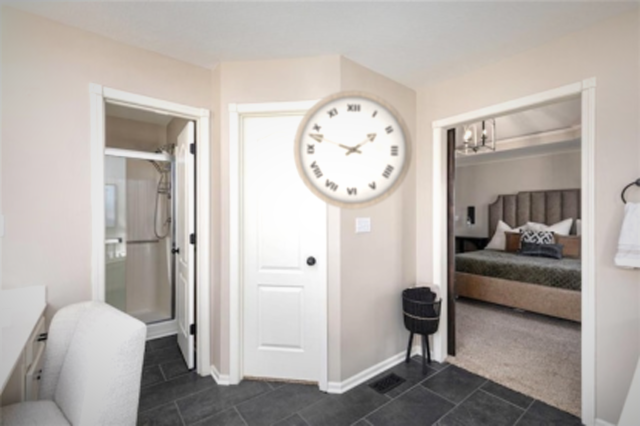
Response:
1h48
